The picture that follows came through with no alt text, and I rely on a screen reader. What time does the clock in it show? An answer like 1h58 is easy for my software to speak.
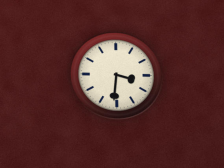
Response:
3h31
